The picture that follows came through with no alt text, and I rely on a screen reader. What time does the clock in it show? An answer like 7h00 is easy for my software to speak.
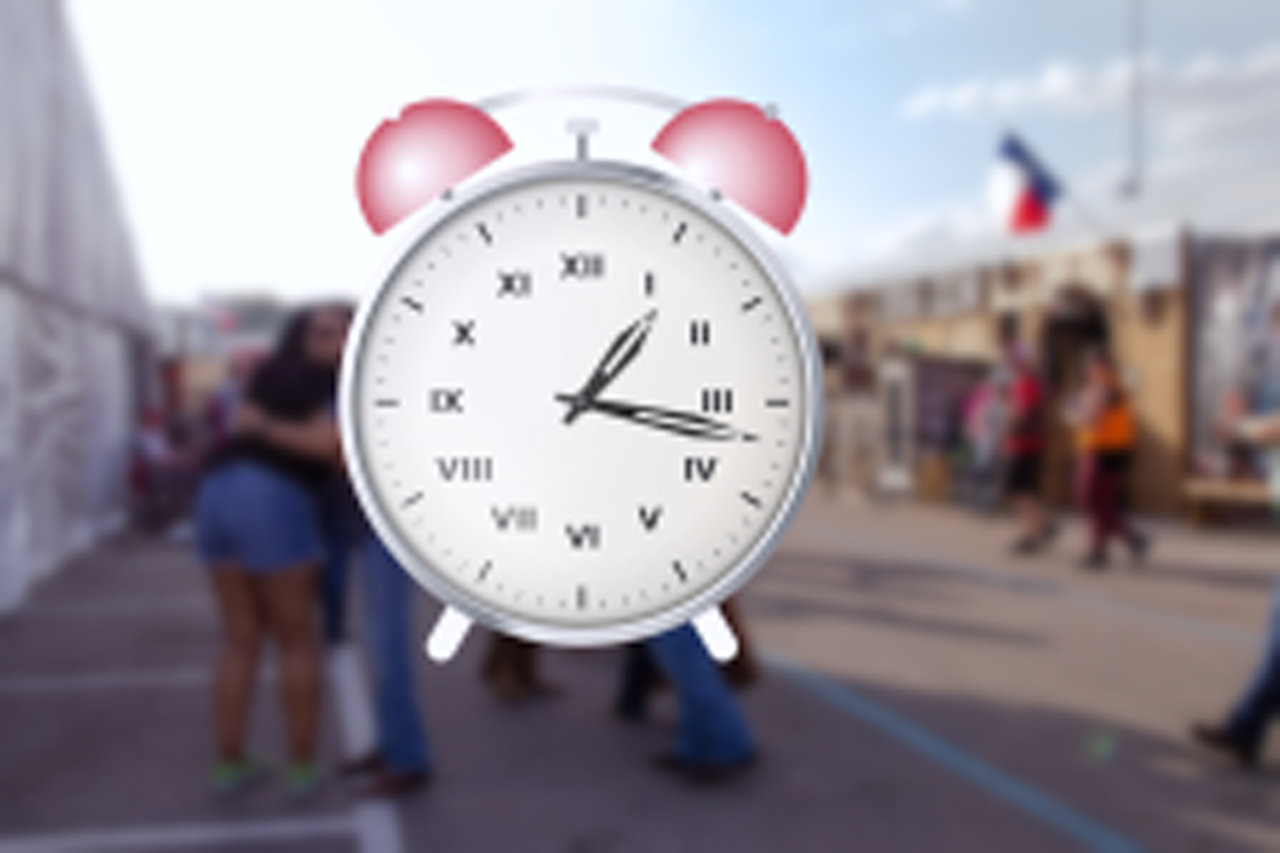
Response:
1h17
